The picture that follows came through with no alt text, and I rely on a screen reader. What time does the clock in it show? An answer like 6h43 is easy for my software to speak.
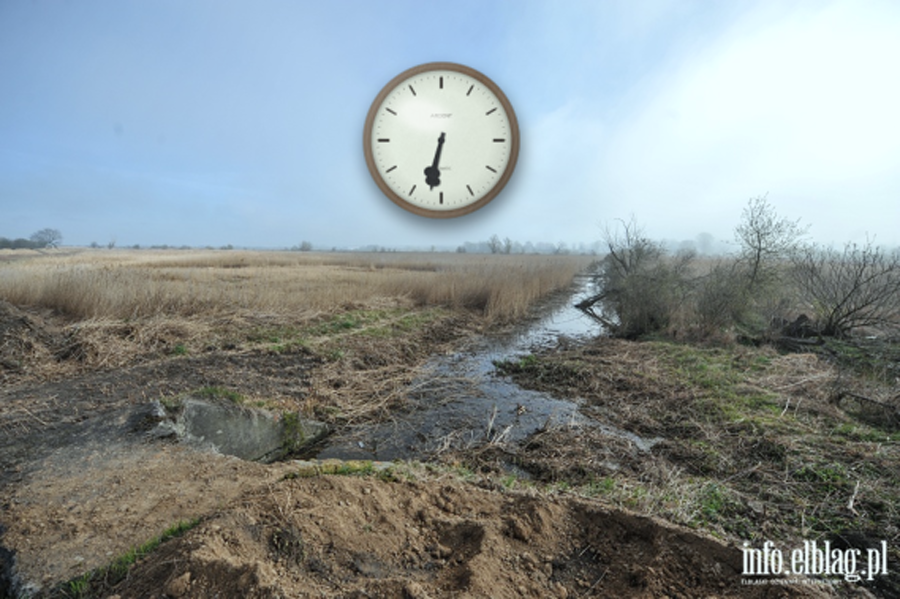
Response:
6h32
